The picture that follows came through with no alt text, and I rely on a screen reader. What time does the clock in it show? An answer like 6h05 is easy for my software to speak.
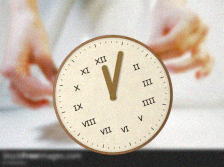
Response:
12h05
